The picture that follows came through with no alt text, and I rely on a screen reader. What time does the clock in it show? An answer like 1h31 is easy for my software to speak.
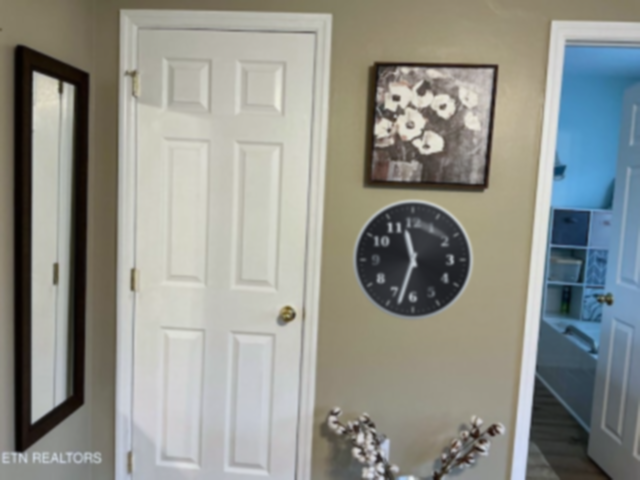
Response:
11h33
